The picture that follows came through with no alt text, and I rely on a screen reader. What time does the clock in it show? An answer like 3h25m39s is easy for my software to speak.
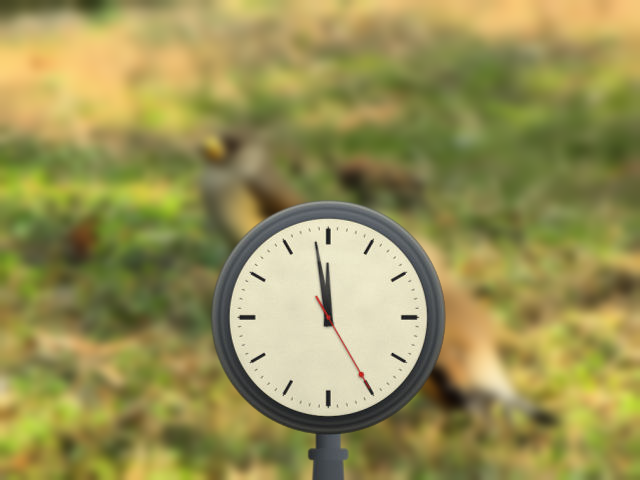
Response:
11h58m25s
